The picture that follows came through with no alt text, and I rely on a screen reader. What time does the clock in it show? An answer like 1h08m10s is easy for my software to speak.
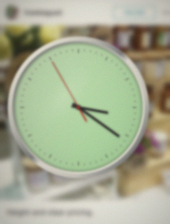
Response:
3h20m55s
